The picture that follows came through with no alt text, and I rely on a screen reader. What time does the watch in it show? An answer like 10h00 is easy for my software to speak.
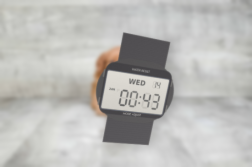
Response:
0h43
